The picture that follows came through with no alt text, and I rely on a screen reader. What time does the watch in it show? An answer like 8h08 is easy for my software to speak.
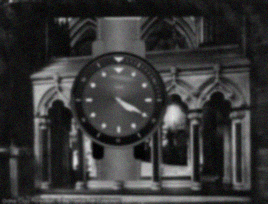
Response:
4h20
